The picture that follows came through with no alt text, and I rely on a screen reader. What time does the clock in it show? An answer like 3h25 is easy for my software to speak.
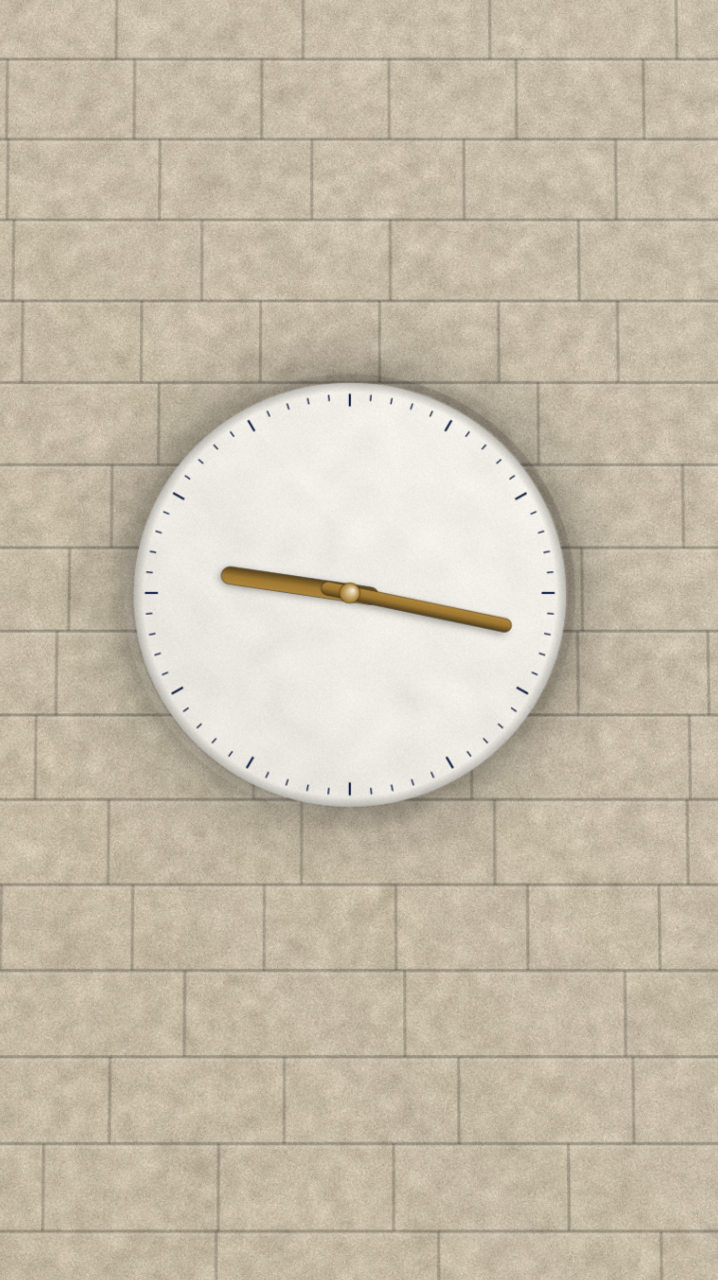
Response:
9h17
